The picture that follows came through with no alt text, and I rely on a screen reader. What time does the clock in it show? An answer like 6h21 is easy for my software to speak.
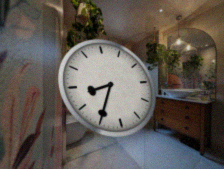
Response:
8h35
